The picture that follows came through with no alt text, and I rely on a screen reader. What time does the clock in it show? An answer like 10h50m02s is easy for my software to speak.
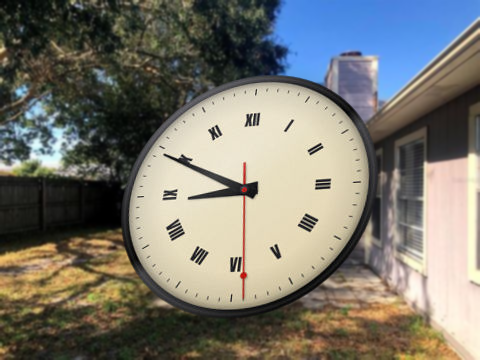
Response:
8h49m29s
